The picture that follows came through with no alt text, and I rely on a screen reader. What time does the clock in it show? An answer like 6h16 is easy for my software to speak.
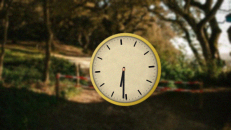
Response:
6h31
